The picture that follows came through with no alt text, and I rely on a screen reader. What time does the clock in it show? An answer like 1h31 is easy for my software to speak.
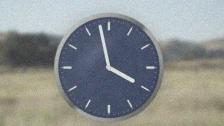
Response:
3h58
